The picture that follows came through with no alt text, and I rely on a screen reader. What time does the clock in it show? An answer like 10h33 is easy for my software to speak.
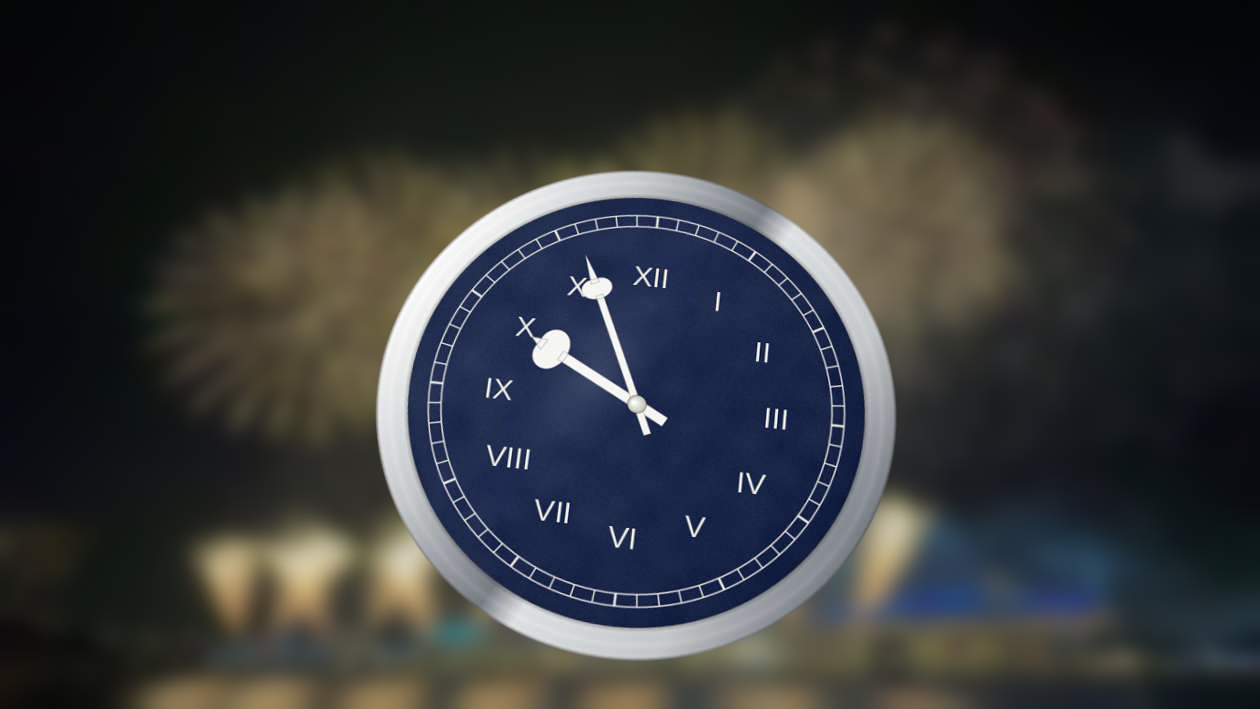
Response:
9h56
